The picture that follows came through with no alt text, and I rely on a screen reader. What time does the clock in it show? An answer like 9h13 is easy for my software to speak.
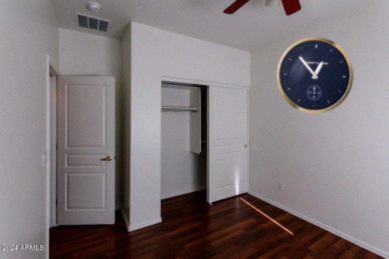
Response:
12h53
